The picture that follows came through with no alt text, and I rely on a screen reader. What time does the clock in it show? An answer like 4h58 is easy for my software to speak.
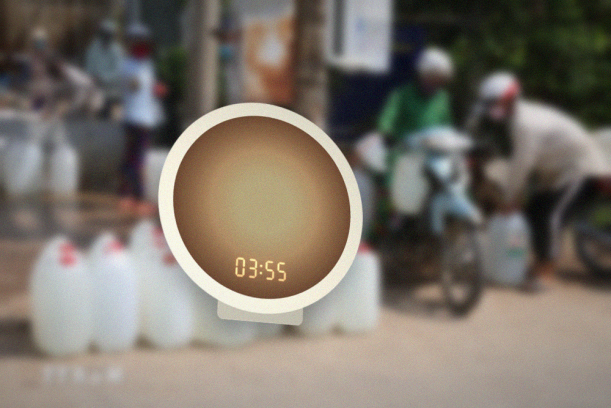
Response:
3h55
